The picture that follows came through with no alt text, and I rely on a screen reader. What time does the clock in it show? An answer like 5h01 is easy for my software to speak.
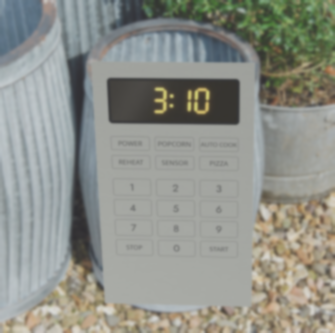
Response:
3h10
